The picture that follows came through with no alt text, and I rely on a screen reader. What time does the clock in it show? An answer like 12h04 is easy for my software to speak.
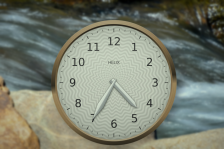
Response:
4h35
